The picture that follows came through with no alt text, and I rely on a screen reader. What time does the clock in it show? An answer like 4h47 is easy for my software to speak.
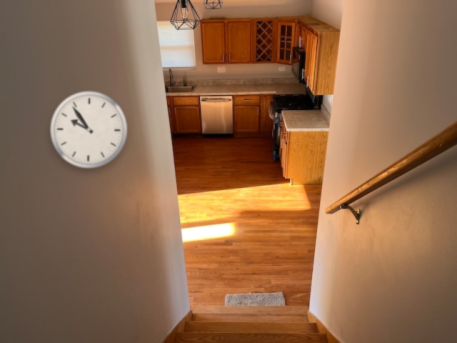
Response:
9h54
